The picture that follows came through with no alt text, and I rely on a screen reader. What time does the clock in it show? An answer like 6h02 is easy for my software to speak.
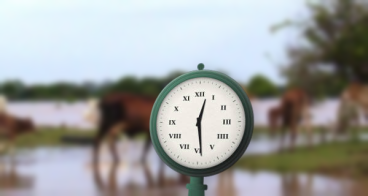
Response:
12h29
